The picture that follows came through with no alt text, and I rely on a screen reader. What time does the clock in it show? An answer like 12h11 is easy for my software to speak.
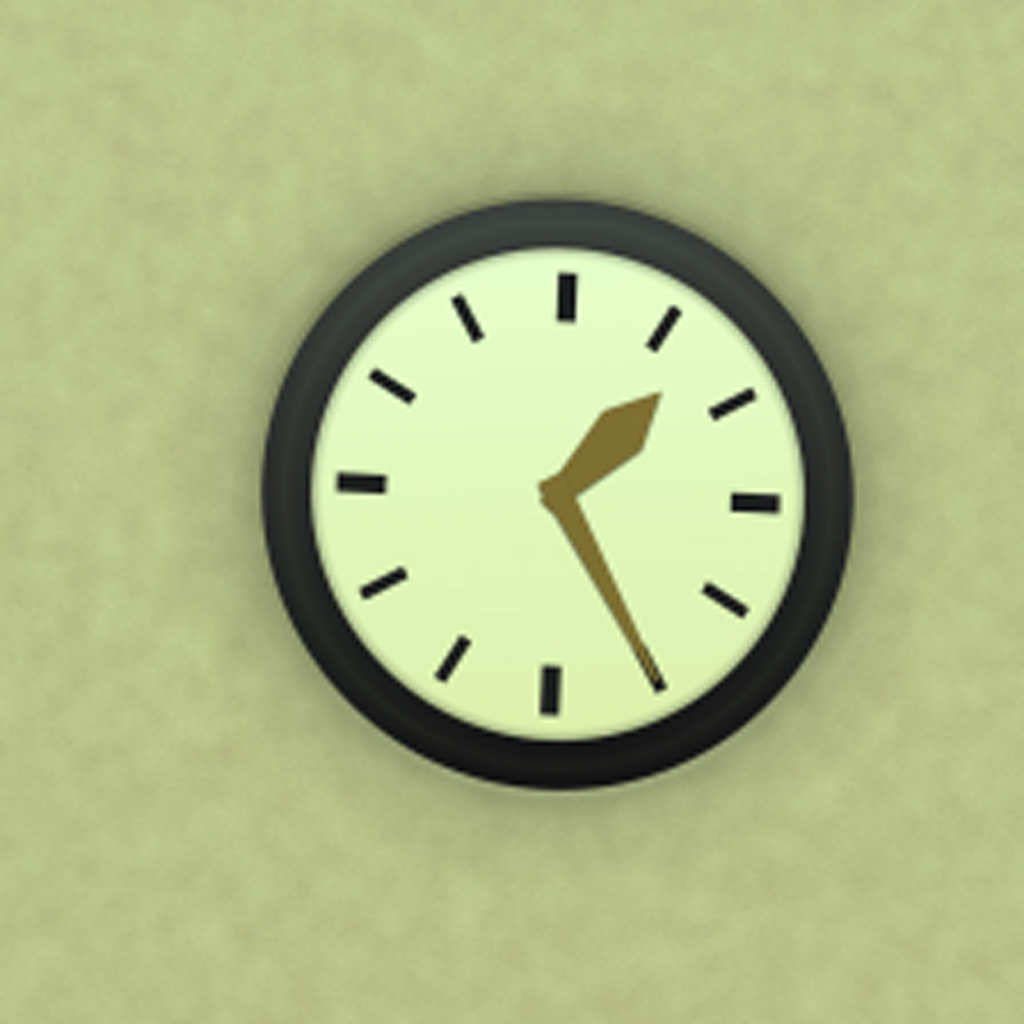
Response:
1h25
